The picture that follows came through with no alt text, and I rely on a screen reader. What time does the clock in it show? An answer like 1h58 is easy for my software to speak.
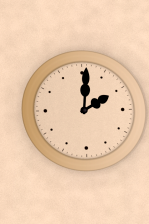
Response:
2h01
